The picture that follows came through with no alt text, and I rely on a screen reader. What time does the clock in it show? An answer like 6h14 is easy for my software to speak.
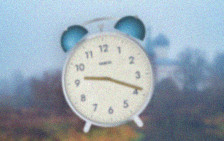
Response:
9h19
